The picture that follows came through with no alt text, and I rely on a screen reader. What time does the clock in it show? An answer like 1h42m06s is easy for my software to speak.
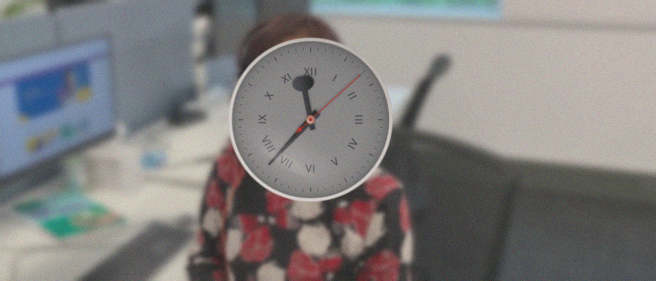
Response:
11h37m08s
